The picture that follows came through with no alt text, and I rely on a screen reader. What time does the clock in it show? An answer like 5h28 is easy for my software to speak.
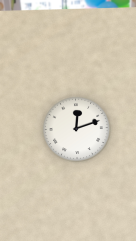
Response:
12h12
